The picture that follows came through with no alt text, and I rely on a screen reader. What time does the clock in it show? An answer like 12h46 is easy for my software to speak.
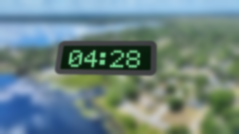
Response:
4h28
